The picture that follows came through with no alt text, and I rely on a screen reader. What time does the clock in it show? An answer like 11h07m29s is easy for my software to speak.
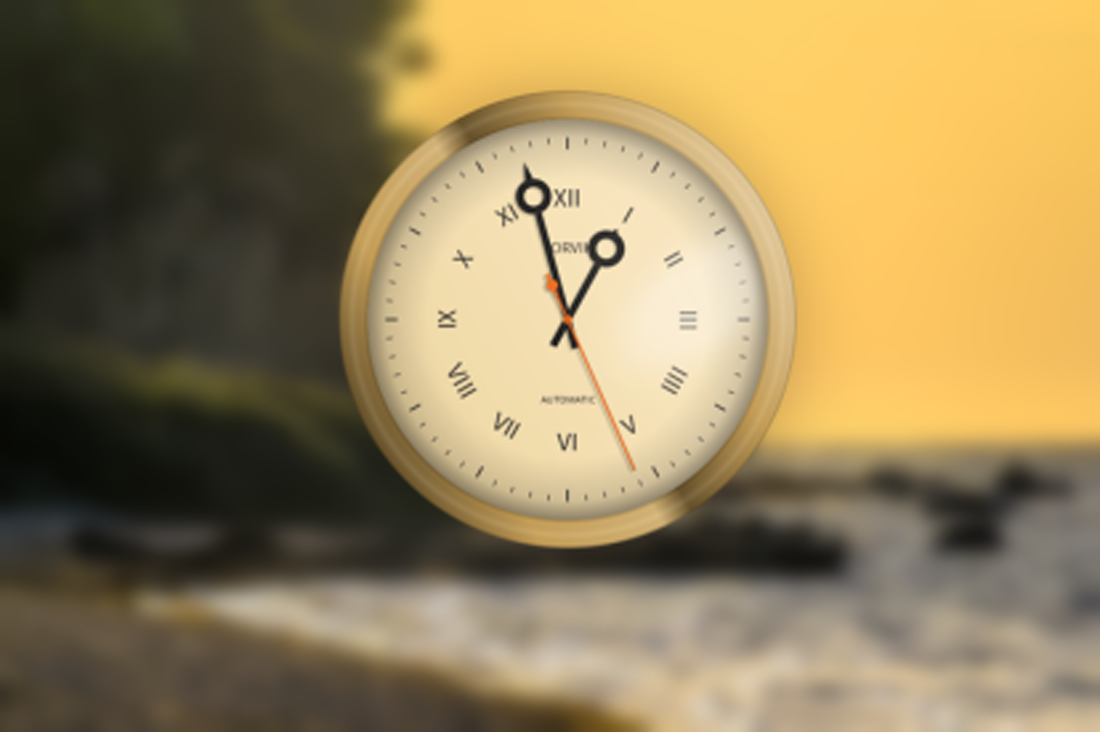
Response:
12h57m26s
